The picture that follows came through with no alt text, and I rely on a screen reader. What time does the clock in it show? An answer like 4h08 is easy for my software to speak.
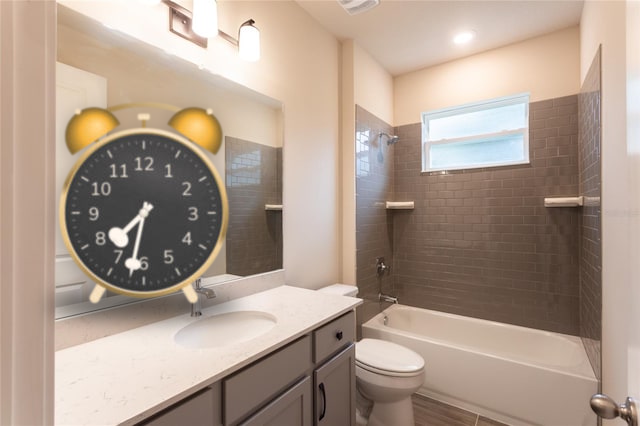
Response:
7h32
